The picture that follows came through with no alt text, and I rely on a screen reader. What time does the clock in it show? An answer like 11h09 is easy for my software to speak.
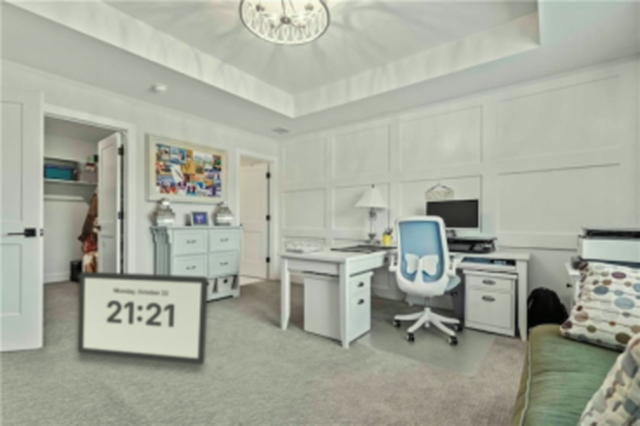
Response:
21h21
